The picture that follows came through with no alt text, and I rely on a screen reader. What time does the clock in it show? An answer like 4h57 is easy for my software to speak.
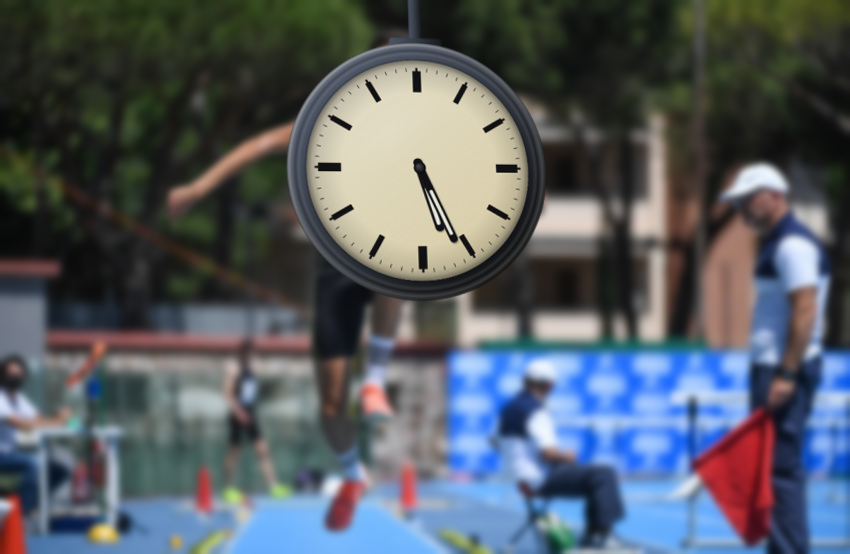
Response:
5h26
